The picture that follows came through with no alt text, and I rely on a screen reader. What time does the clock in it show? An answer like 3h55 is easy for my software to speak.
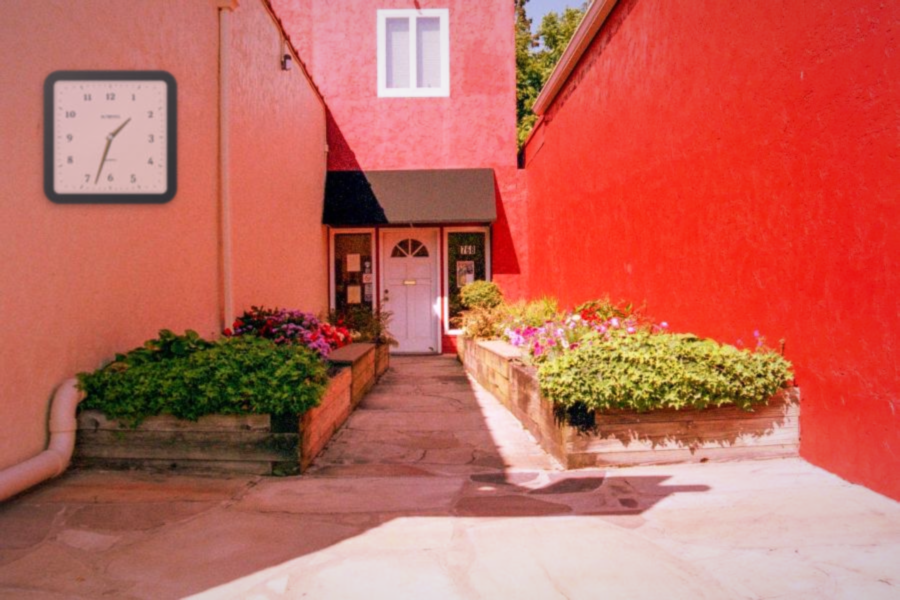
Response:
1h33
